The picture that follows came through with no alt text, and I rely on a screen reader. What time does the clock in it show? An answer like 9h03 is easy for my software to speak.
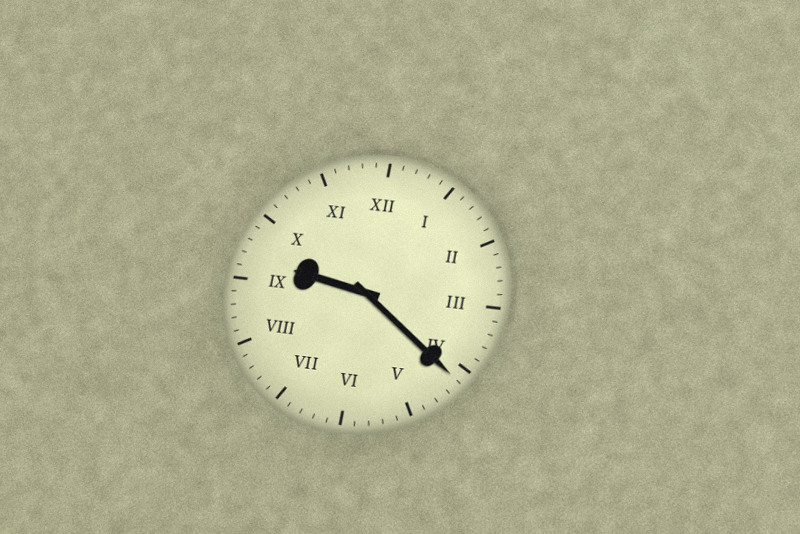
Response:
9h21
